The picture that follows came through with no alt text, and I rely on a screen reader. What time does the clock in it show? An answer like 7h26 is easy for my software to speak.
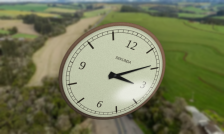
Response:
3h09
